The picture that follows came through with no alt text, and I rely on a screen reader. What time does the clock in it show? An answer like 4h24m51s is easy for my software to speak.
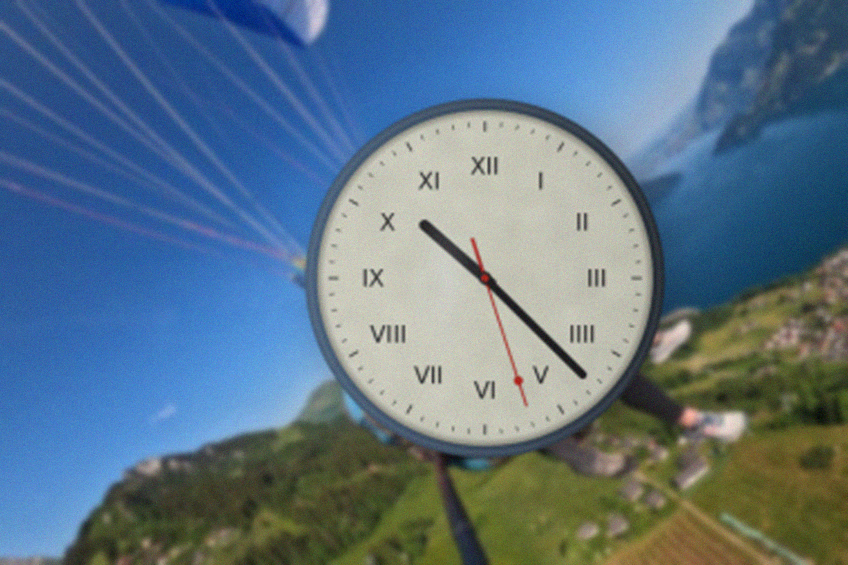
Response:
10h22m27s
